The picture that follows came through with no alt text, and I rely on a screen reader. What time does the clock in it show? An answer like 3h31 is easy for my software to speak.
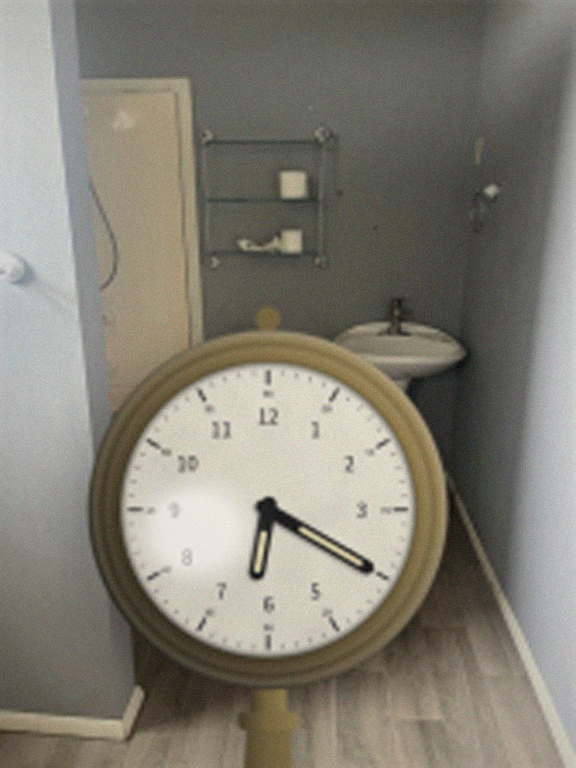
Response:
6h20
